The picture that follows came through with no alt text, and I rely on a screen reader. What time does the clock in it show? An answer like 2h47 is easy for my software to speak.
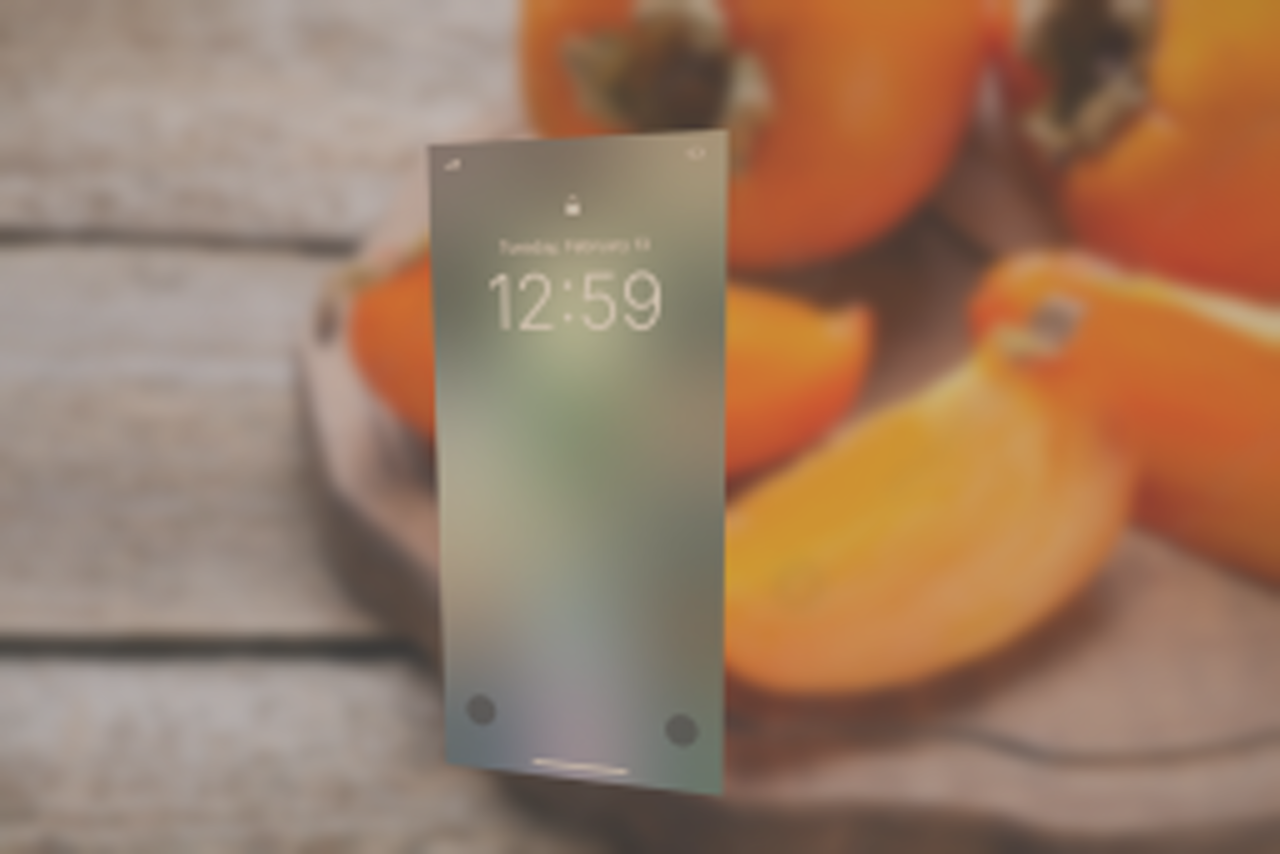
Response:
12h59
